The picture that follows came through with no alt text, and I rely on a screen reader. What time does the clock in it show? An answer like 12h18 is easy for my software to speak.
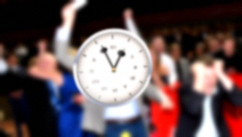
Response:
12h56
